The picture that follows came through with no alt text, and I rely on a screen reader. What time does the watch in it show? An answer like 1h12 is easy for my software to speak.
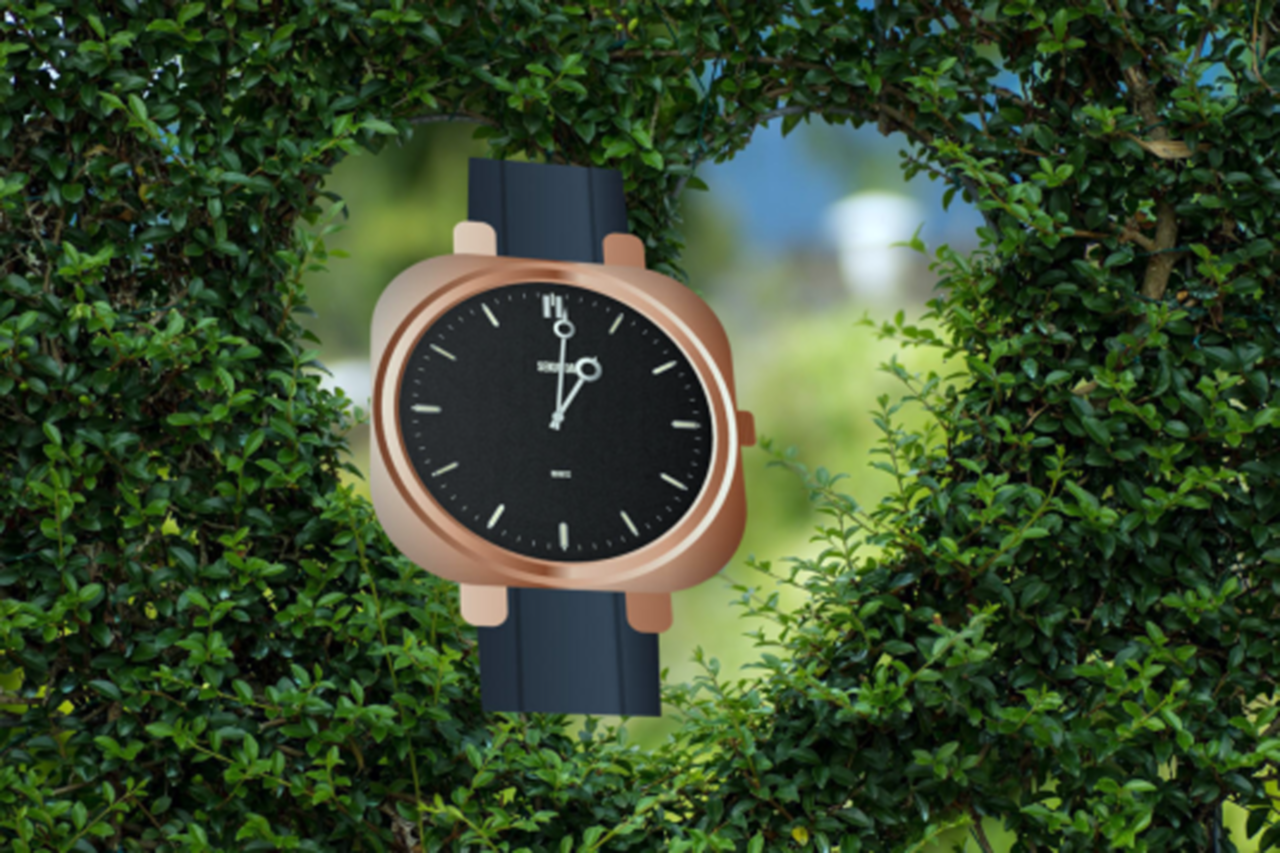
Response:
1h01
